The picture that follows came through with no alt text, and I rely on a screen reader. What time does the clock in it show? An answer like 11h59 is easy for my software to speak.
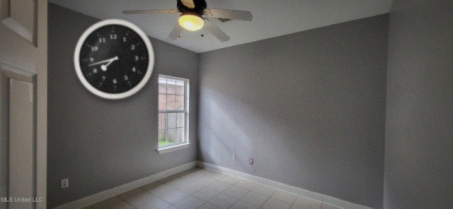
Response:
7h43
